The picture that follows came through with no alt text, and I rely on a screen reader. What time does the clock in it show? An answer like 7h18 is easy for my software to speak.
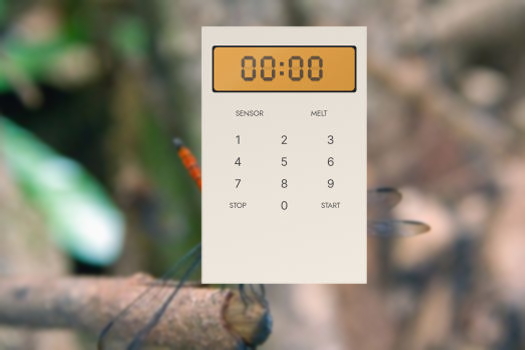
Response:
0h00
